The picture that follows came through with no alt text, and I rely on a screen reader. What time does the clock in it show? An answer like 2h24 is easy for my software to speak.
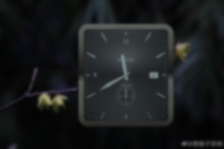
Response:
11h40
